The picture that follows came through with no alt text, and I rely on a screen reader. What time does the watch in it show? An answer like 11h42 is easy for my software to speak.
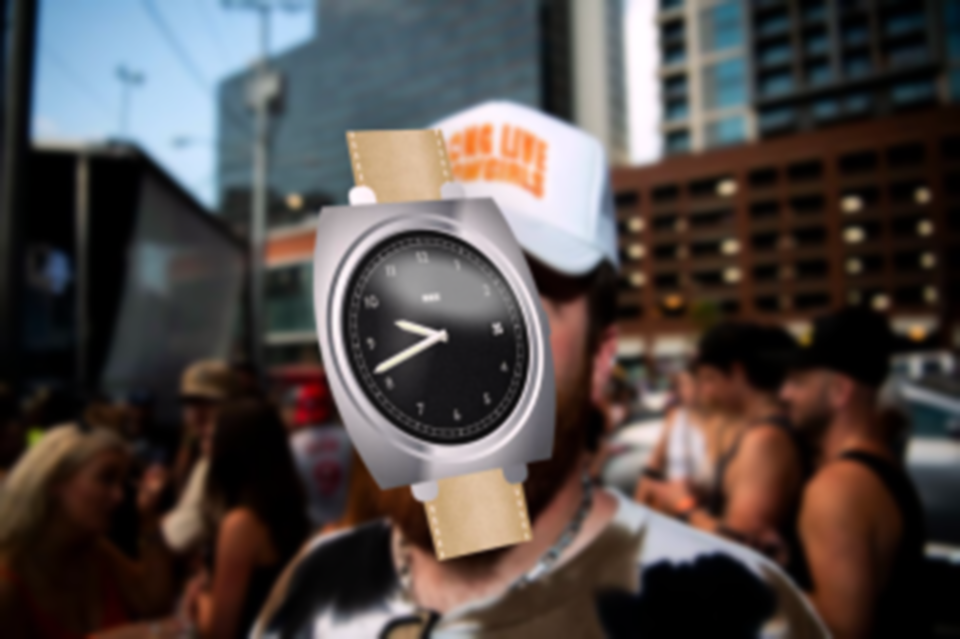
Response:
9h42
